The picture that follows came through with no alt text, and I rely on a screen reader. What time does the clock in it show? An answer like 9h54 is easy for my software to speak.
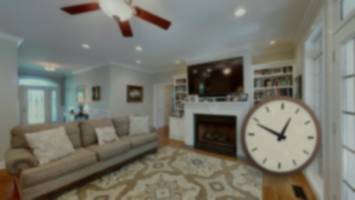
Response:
12h49
